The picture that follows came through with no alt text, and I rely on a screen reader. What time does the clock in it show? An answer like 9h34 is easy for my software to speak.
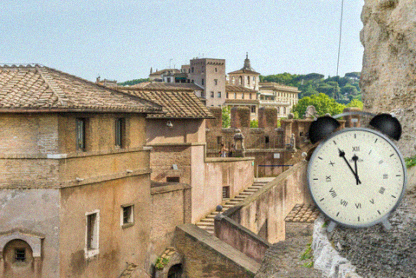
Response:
11h55
